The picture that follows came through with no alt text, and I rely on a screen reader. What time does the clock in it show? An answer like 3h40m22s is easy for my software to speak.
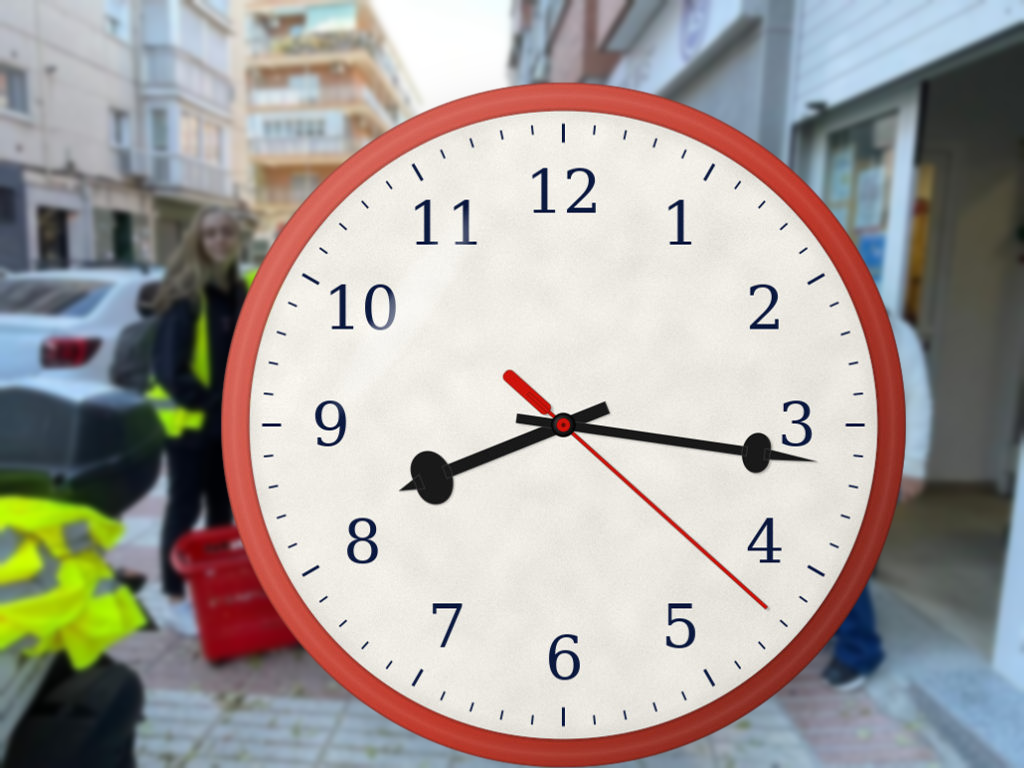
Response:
8h16m22s
